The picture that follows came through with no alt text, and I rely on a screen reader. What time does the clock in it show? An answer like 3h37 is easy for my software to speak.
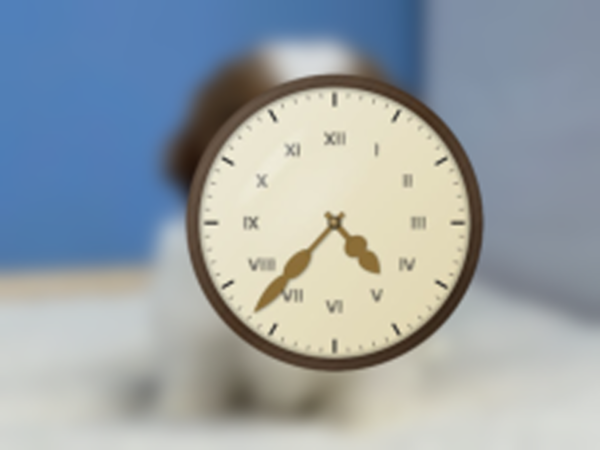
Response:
4h37
